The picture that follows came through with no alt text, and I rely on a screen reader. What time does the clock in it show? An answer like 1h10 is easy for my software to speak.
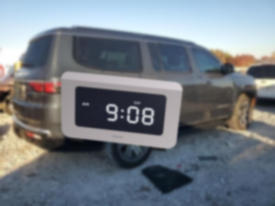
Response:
9h08
